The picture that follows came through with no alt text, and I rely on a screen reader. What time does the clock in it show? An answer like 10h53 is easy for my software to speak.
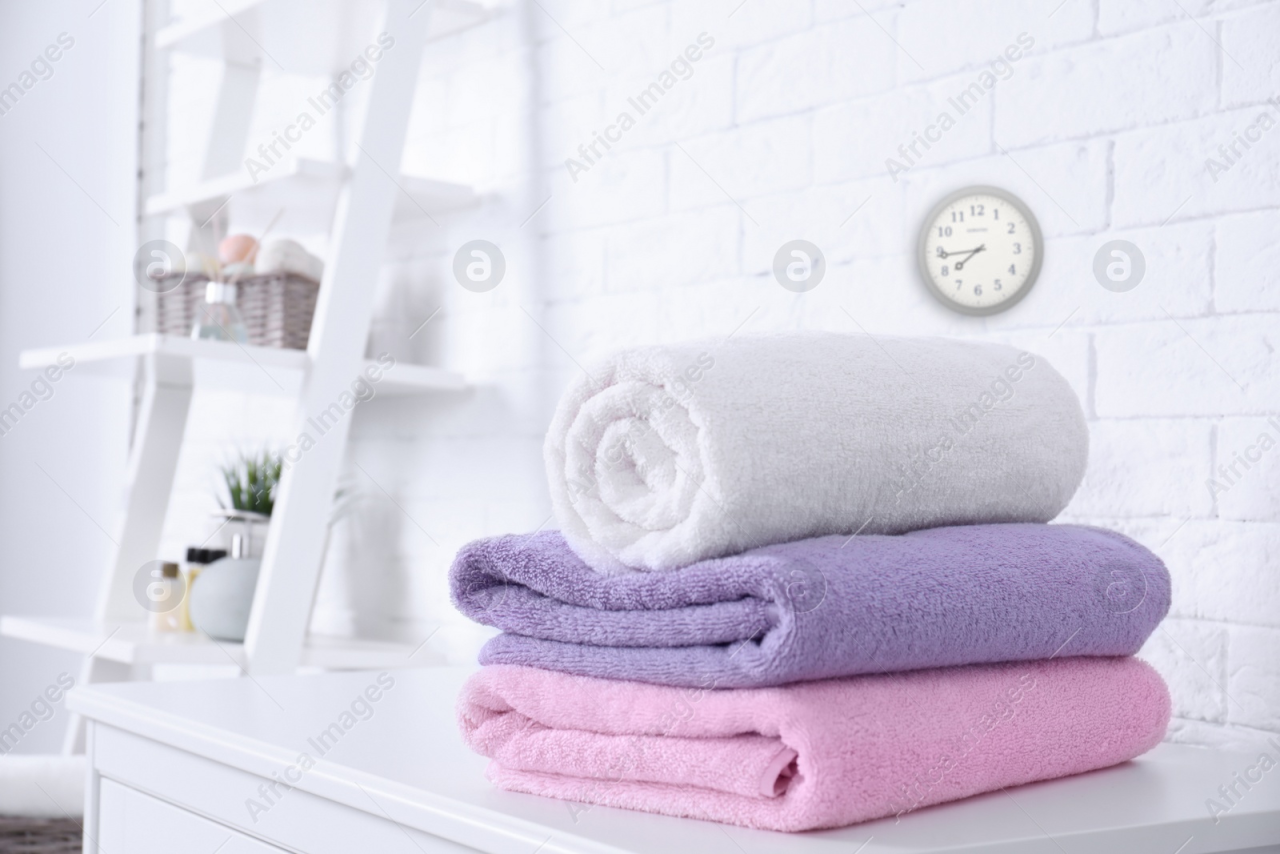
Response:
7h44
